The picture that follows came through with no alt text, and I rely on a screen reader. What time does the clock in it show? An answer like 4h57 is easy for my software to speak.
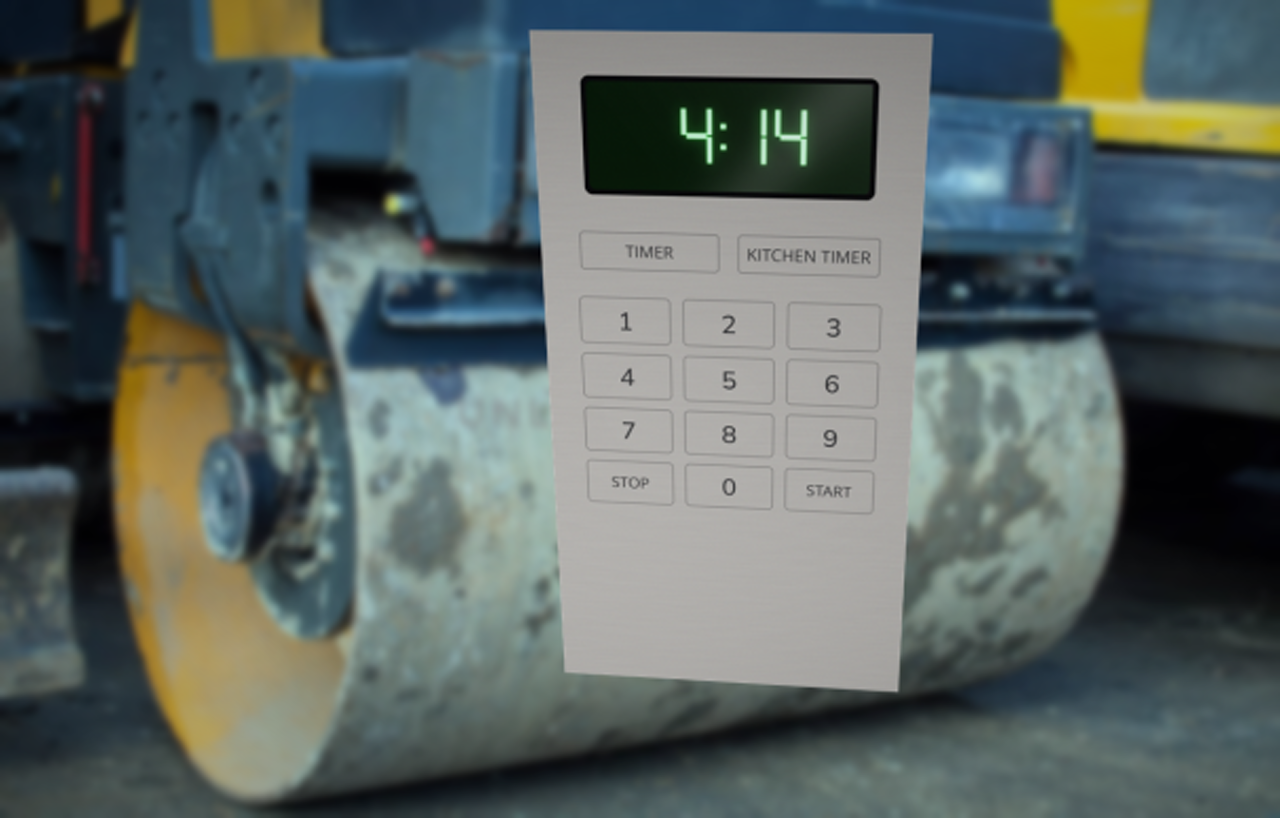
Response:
4h14
